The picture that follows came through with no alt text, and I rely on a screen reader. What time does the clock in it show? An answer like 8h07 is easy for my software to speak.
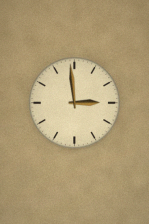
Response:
2h59
